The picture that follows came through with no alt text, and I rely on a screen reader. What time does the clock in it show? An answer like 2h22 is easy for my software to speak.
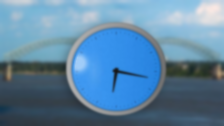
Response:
6h17
